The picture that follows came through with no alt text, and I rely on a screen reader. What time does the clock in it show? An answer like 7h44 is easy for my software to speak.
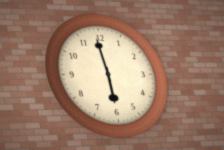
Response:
5h59
